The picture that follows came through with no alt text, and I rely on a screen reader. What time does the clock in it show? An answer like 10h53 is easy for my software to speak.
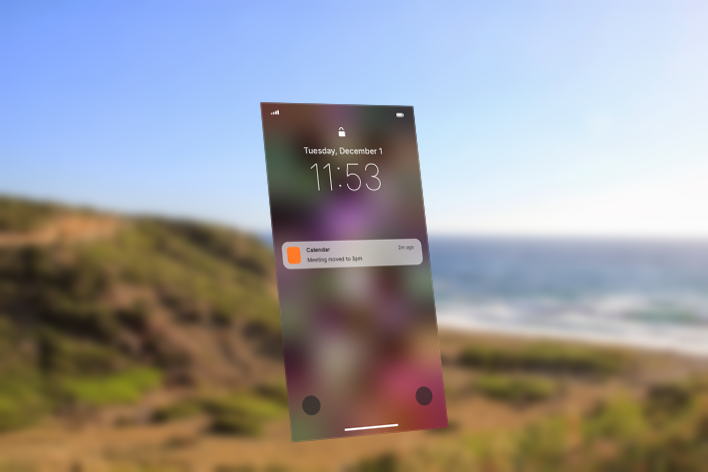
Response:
11h53
